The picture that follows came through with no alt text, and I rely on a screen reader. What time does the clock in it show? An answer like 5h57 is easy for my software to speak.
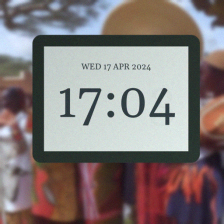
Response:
17h04
